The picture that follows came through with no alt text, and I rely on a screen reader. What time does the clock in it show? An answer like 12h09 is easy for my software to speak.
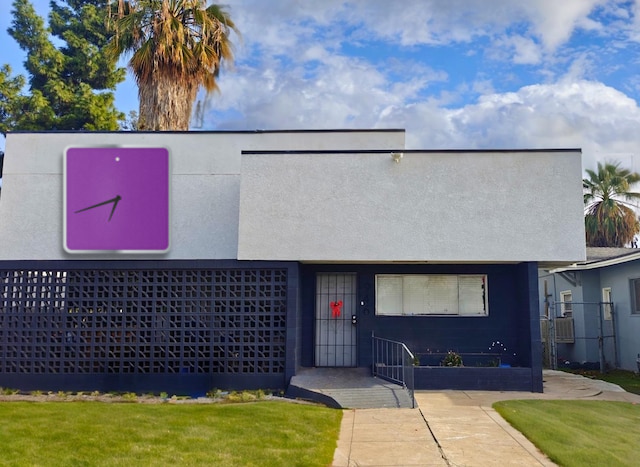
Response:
6h42
